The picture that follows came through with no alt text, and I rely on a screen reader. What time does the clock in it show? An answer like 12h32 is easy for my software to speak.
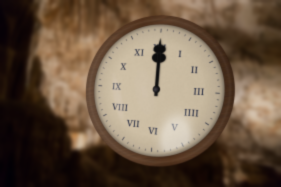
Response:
12h00
